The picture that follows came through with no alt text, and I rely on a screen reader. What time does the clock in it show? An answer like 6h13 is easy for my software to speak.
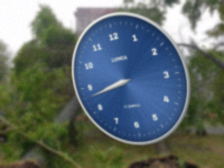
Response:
8h43
